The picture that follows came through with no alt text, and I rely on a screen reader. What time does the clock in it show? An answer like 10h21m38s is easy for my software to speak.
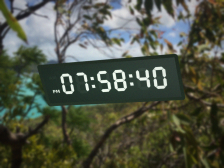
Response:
7h58m40s
